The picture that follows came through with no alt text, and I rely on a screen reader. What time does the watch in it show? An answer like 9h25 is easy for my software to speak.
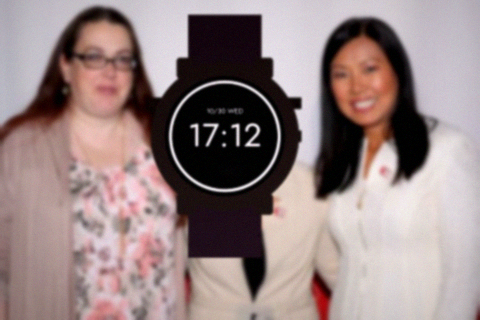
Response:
17h12
